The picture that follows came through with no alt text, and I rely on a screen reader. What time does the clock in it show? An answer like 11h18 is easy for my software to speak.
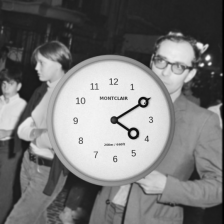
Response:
4h10
